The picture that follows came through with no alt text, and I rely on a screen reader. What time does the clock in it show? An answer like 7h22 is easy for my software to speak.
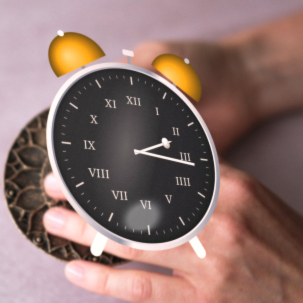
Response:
2h16
